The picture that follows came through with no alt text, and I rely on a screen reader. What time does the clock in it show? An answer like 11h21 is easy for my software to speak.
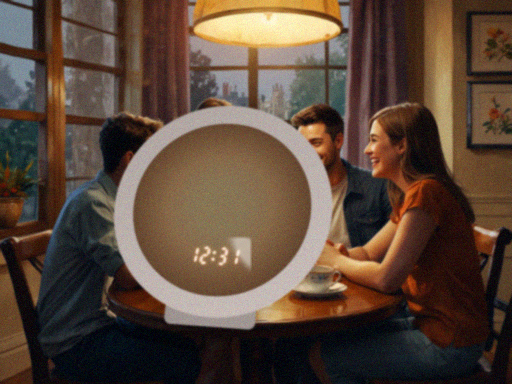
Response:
12h31
